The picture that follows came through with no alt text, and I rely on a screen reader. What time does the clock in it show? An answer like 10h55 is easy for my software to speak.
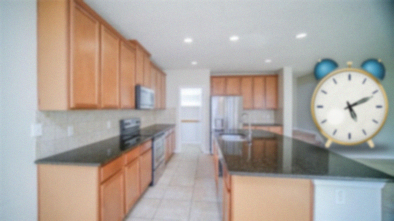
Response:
5h11
